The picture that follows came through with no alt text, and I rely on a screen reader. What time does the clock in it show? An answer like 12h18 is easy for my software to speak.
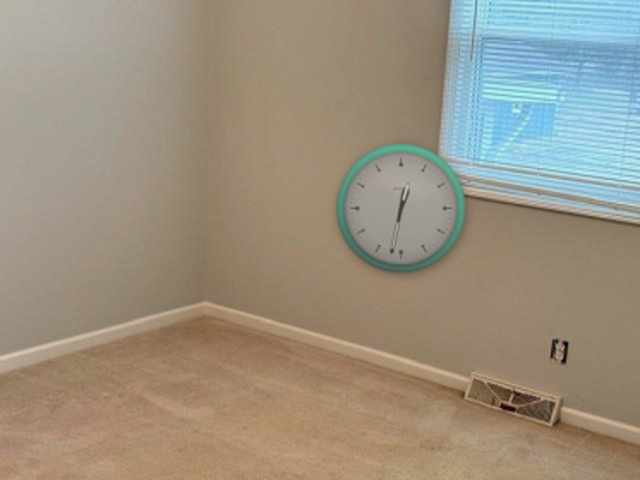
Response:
12h32
